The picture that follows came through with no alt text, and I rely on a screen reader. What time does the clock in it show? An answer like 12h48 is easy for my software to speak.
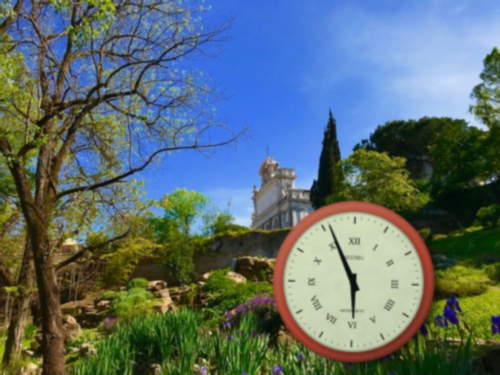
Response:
5h56
